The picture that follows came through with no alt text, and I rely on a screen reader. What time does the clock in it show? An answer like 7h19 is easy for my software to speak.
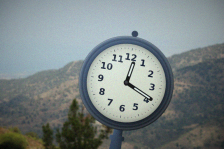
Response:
12h19
